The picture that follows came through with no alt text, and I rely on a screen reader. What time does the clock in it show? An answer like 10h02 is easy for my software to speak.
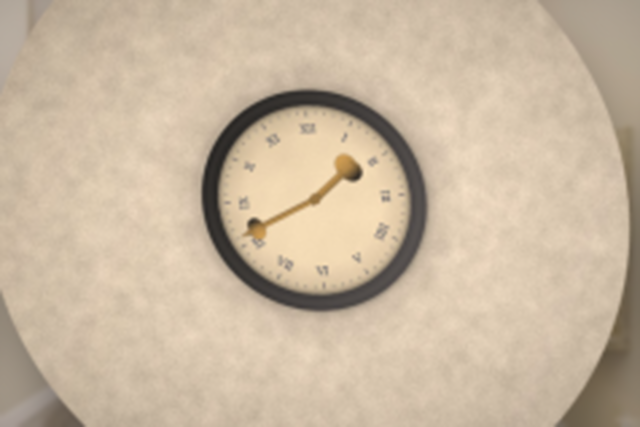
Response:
1h41
